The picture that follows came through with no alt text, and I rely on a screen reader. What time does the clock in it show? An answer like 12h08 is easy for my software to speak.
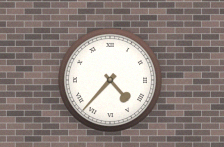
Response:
4h37
